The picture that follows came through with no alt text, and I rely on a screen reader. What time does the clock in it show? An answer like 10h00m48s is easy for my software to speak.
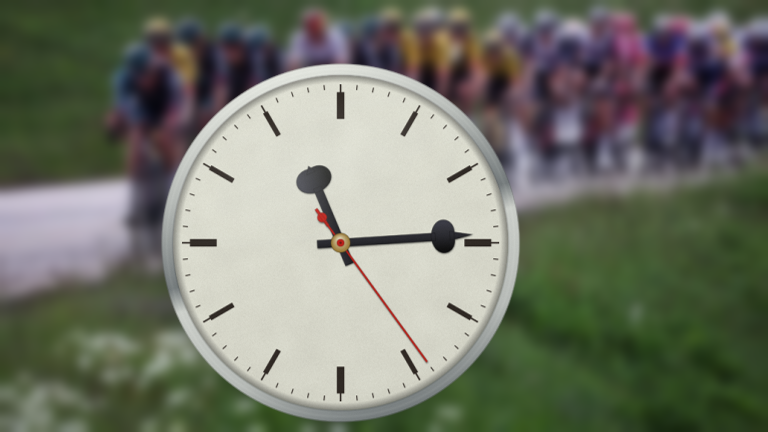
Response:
11h14m24s
